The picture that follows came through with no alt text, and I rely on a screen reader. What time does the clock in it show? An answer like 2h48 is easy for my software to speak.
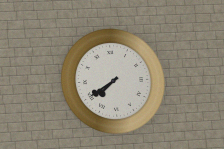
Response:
7h40
